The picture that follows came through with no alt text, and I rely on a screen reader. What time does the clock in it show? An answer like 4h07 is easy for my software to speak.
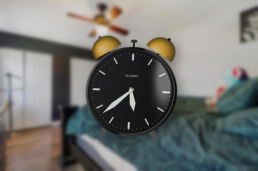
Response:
5h38
